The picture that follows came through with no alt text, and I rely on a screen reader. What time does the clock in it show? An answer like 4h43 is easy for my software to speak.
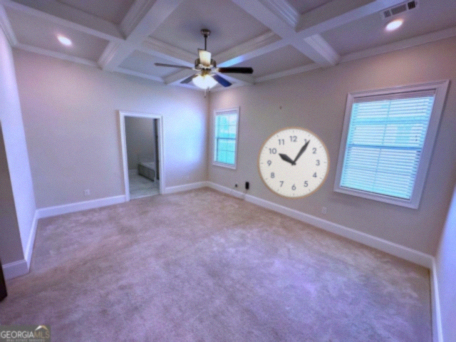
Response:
10h06
